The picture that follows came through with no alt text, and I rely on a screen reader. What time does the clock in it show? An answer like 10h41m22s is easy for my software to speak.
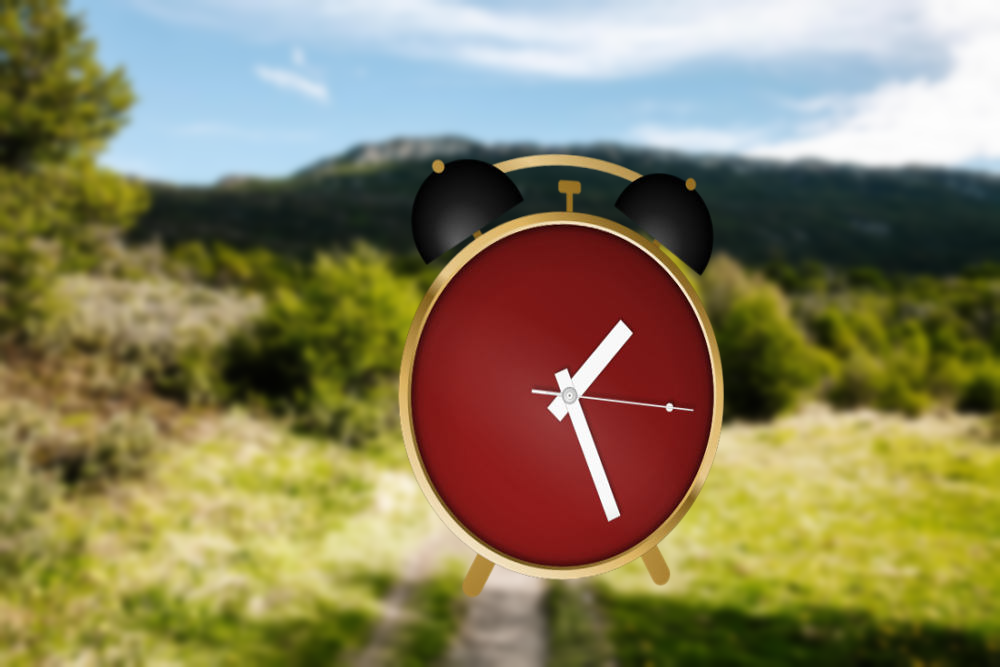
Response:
1h26m16s
